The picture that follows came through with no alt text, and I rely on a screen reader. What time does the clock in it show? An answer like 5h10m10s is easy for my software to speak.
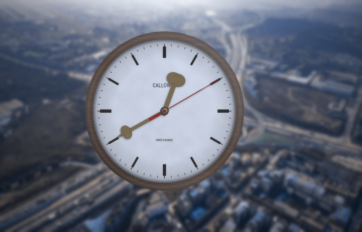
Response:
12h40m10s
